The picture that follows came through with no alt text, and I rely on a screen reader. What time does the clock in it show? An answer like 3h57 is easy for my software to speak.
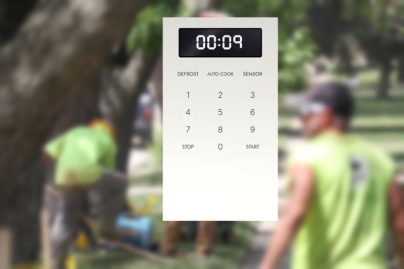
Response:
0h09
